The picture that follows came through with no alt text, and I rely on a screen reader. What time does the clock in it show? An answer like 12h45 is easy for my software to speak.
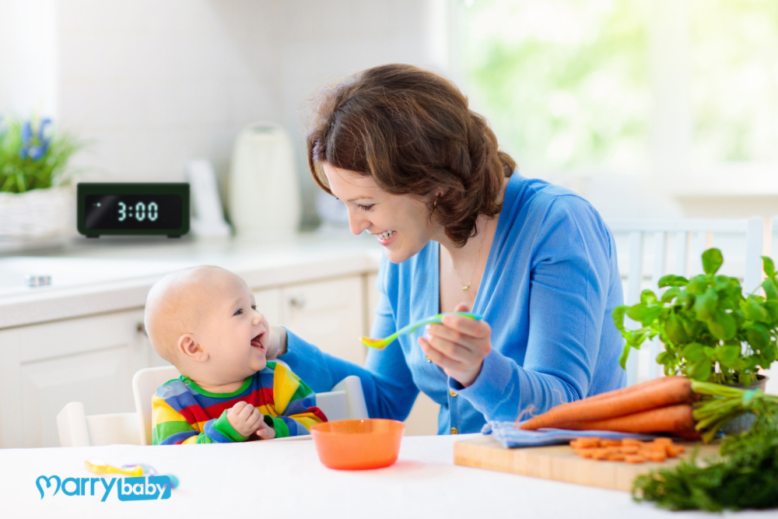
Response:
3h00
